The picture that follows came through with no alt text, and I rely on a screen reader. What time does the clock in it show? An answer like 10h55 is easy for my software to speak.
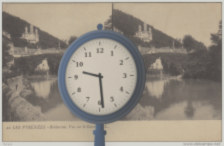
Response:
9h29
